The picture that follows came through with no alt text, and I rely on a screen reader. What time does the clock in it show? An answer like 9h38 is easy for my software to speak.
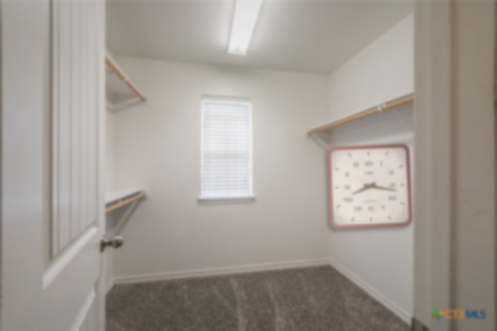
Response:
8h17
